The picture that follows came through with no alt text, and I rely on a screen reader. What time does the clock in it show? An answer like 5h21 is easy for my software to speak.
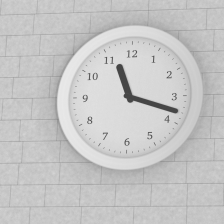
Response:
11h18
